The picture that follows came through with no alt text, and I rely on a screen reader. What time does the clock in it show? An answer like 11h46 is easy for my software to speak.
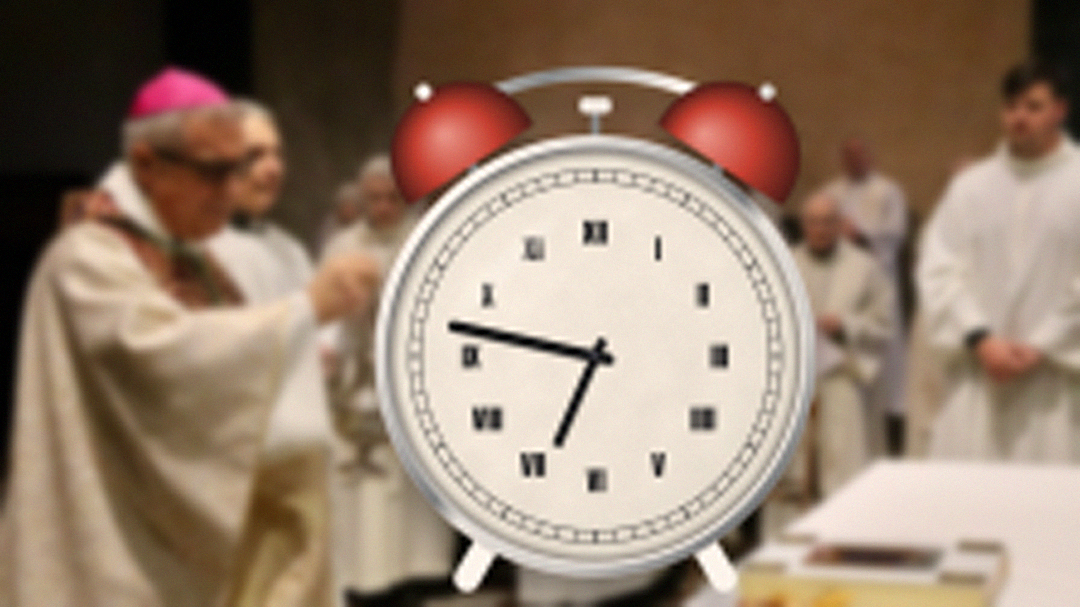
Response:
6h47
